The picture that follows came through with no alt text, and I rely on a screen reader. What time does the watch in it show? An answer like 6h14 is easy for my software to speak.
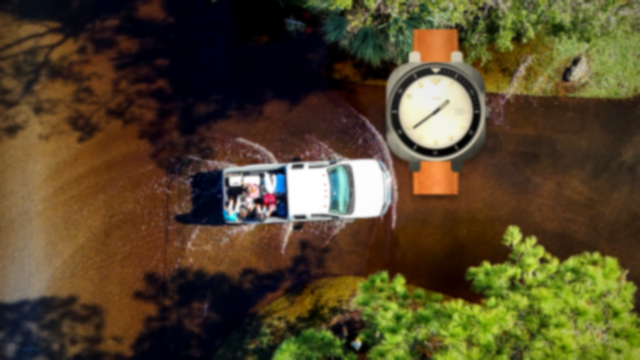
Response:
1h39
